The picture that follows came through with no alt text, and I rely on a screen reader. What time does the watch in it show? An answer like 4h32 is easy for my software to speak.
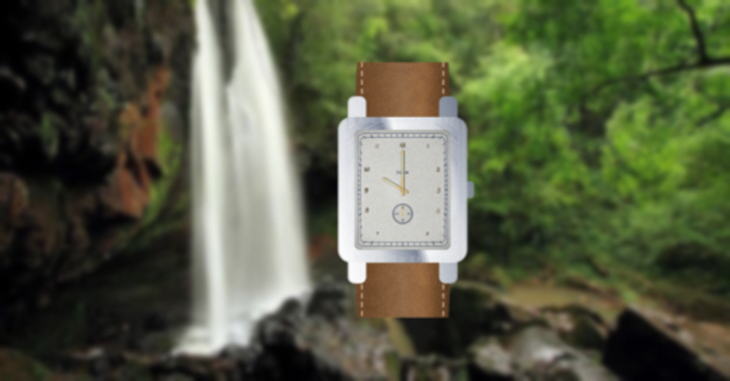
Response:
10h00
